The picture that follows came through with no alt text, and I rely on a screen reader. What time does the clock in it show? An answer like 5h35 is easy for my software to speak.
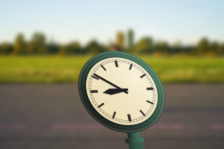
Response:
8h51
